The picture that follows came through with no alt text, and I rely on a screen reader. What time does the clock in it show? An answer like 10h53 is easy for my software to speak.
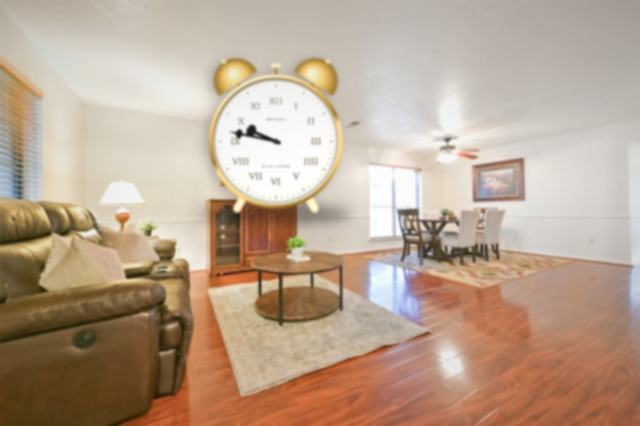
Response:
9h47
